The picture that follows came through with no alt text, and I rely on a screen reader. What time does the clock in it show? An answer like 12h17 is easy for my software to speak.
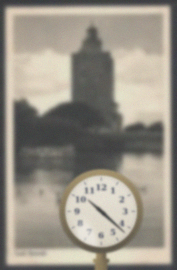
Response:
10h22
